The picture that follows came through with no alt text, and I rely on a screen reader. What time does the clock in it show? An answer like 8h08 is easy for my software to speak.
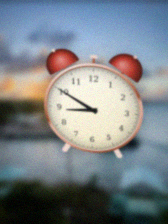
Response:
8h50
